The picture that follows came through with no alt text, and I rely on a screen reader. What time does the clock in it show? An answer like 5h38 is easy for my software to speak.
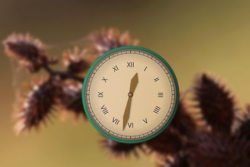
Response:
12h32
